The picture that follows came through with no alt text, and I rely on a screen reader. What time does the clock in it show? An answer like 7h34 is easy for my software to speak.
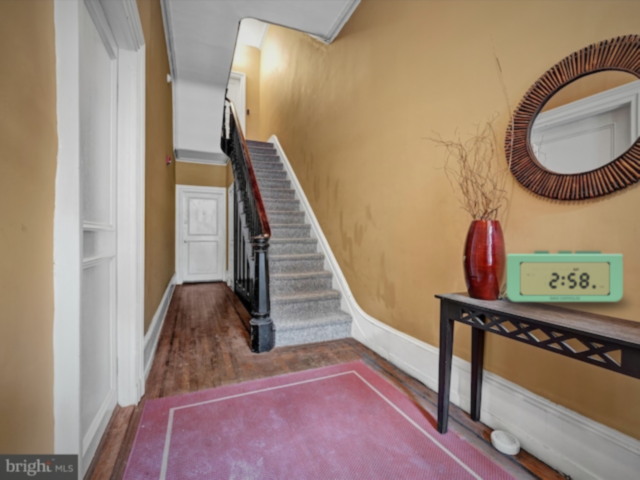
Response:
2h58
